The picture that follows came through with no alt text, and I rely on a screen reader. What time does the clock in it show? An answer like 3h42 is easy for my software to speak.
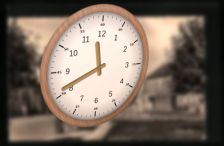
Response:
11h41
